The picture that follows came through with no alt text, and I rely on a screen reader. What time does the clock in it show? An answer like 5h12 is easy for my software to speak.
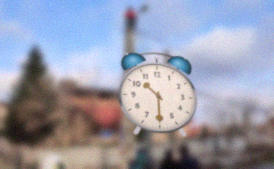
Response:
10h30
